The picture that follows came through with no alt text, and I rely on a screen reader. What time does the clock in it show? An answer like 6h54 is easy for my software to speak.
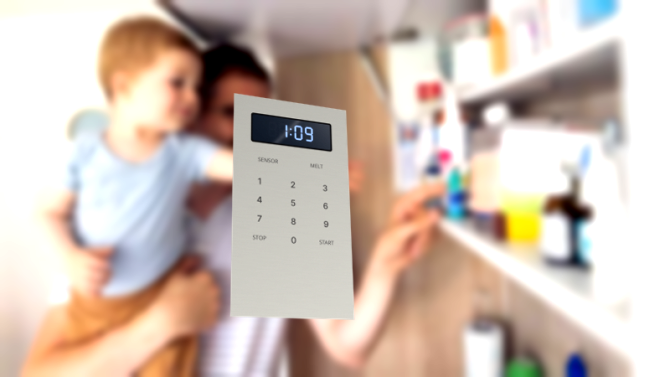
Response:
1h09
